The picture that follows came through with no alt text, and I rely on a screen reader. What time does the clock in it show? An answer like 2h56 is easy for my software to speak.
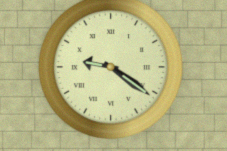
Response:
9h21
